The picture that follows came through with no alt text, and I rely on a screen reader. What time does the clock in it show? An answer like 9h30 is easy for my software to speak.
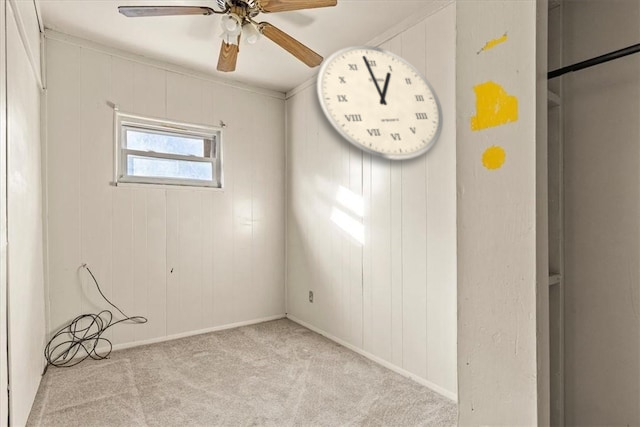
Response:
12h59
